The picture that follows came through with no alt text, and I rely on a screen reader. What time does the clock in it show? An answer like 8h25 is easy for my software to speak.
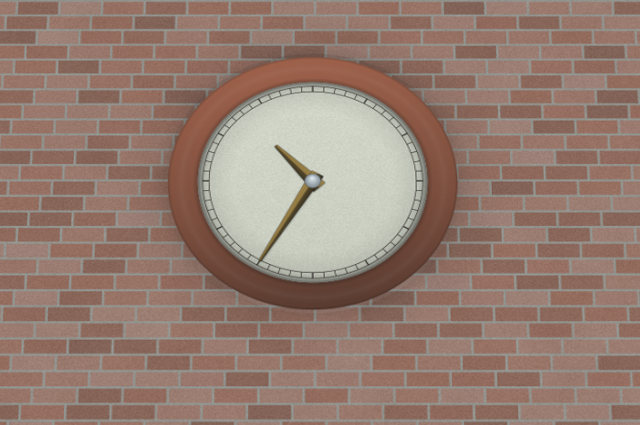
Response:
10h35
